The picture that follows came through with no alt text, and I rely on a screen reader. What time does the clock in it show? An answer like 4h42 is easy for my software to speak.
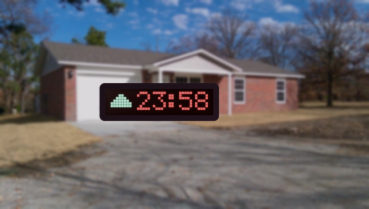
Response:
23h58
